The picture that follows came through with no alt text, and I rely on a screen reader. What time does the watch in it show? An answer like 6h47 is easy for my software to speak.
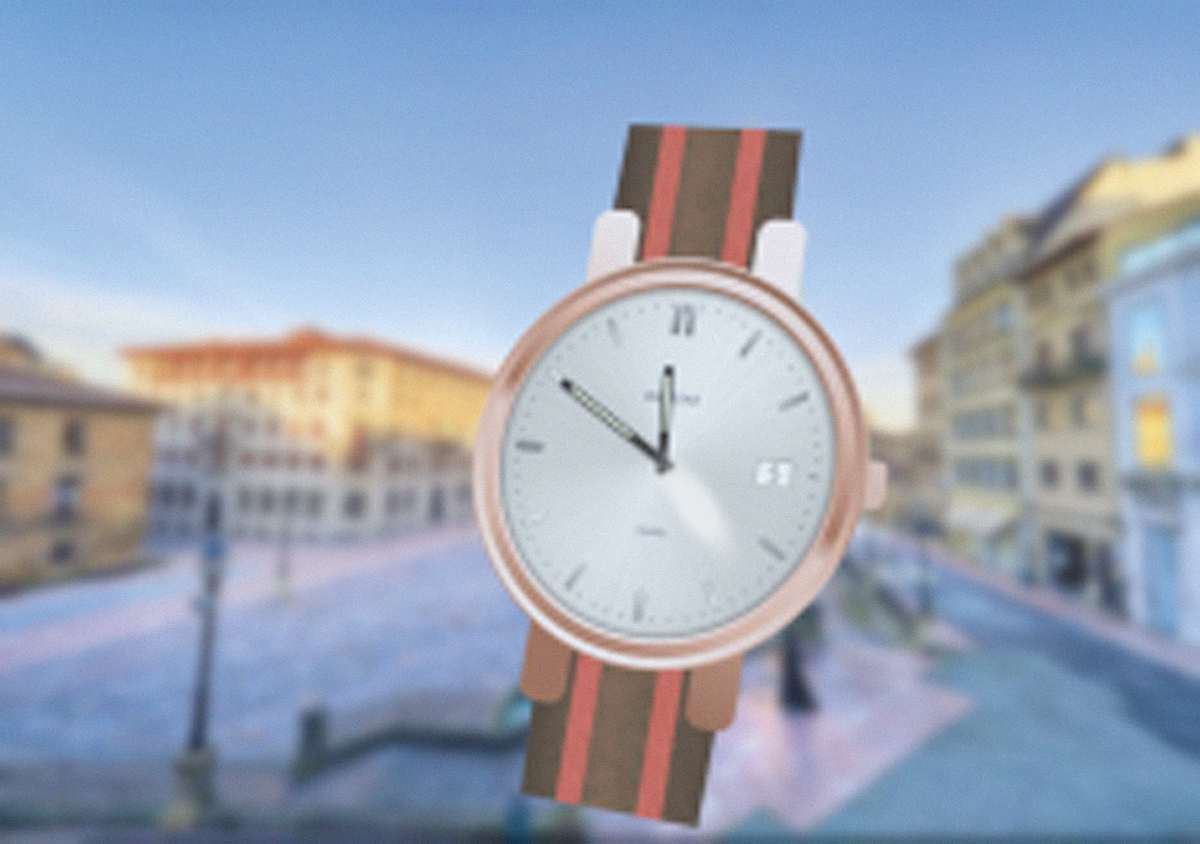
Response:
11h50
